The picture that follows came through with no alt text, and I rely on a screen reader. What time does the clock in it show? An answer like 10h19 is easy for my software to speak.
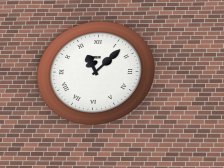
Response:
11h07
